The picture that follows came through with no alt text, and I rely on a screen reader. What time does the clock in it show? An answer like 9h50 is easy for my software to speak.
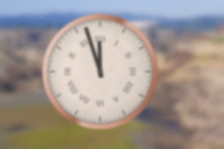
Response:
11h57
